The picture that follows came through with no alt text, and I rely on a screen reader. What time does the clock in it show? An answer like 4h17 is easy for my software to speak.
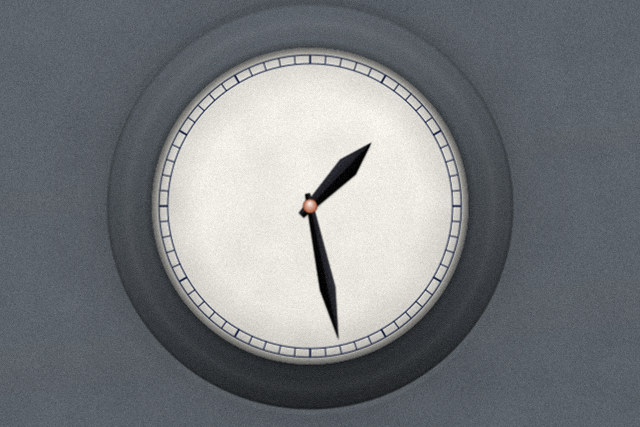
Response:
1h28
